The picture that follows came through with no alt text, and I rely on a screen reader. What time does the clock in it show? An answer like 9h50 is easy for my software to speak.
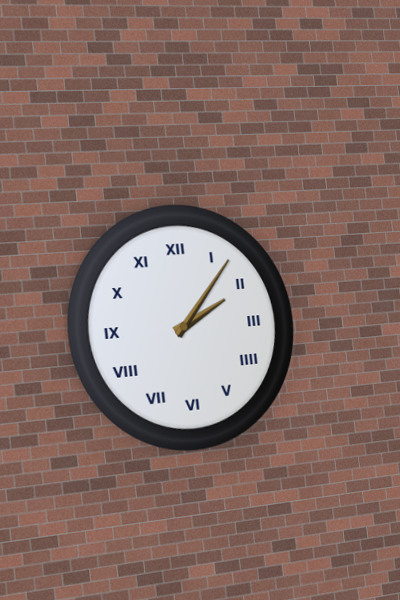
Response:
2h07
